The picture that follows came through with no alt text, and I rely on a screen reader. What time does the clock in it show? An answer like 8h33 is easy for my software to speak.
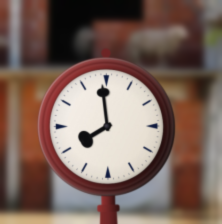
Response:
7h59
